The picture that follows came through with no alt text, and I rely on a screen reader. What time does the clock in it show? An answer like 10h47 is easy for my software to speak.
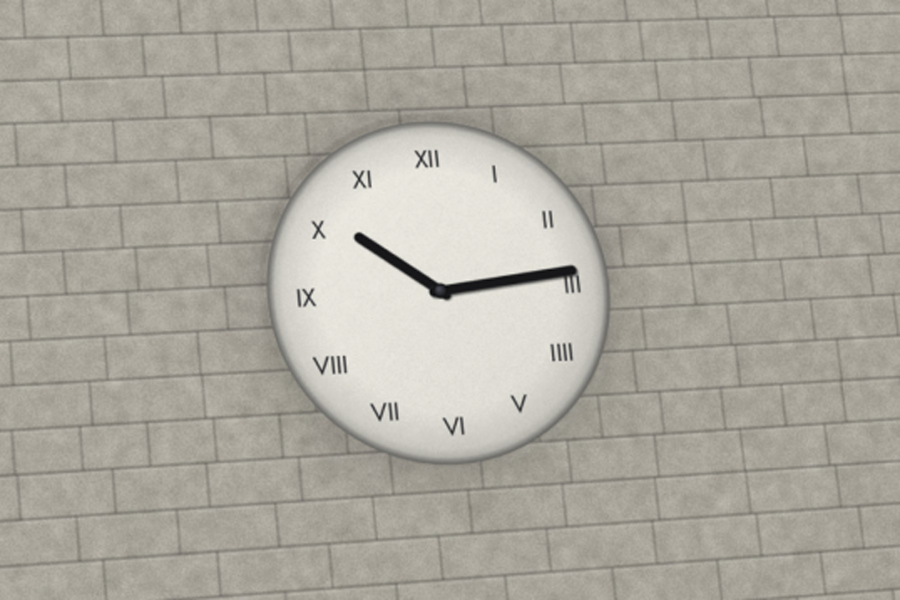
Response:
10h14
